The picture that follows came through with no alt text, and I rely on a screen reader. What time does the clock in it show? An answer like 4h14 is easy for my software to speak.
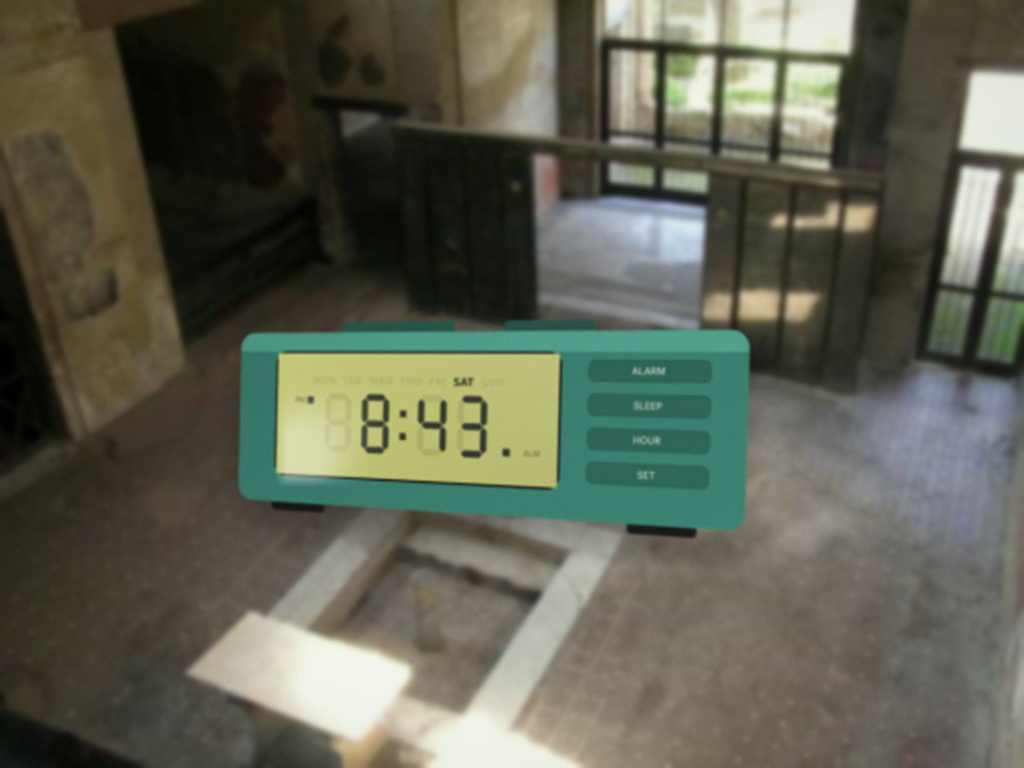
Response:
8h43
